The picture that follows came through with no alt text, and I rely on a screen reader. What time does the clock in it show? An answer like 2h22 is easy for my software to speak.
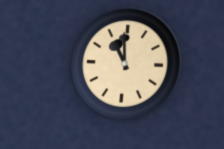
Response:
10h59
